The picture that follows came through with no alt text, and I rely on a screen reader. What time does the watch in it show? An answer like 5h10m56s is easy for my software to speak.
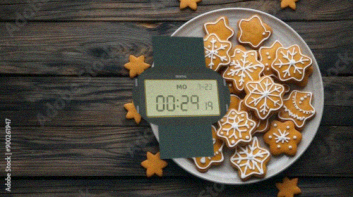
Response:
0h29m19s
